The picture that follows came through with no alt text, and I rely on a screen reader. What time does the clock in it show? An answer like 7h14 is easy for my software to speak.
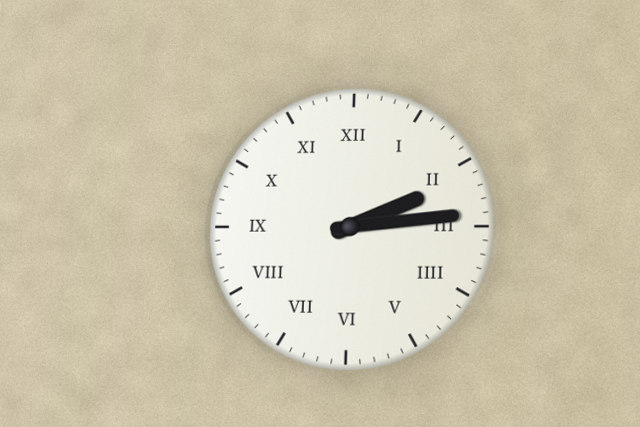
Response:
2h14
